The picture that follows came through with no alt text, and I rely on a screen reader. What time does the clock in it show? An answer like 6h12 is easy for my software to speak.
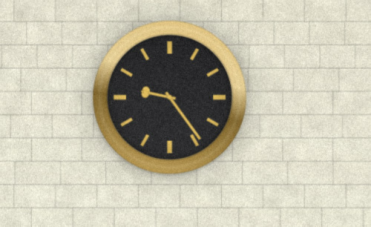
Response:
9h24
